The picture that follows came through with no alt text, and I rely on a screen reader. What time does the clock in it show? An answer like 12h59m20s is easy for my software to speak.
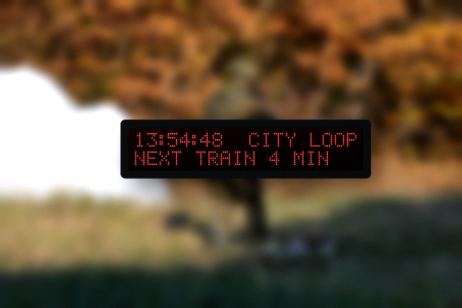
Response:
13h54m48s
